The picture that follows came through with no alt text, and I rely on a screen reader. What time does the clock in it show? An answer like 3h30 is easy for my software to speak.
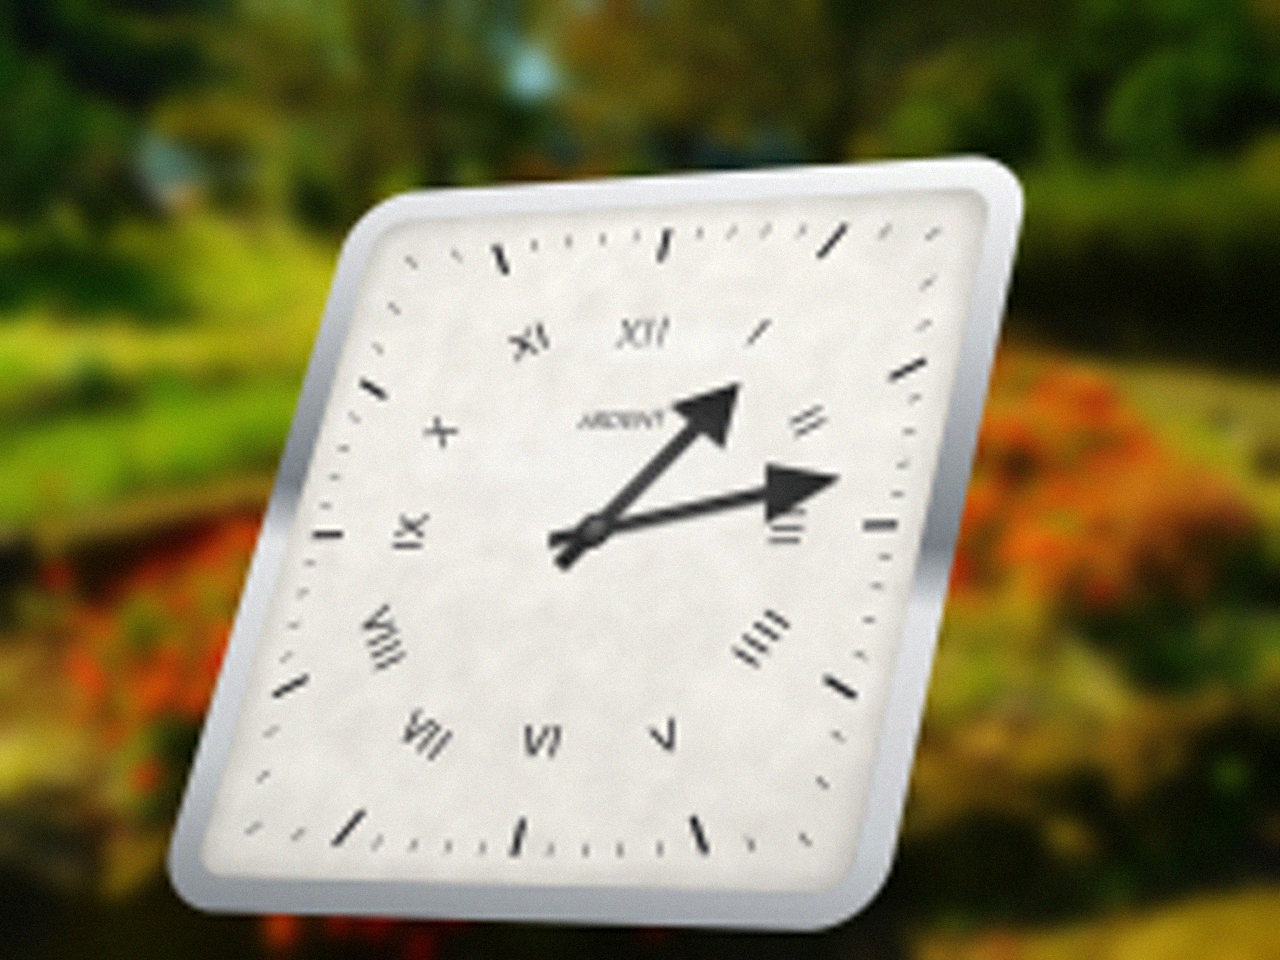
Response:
1h13
